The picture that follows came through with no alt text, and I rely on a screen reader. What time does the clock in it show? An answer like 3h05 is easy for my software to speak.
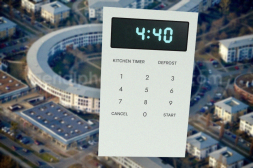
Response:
4h40
